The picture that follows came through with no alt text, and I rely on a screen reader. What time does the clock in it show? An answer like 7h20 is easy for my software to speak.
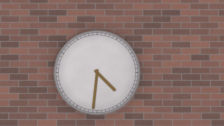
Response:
4h31
